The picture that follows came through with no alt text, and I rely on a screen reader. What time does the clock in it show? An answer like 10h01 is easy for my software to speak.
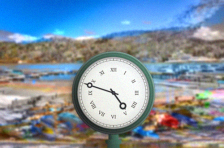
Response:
4h48
